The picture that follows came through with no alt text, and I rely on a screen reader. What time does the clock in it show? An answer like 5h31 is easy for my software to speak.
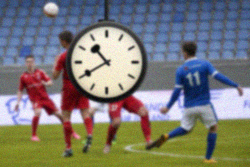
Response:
10h40
